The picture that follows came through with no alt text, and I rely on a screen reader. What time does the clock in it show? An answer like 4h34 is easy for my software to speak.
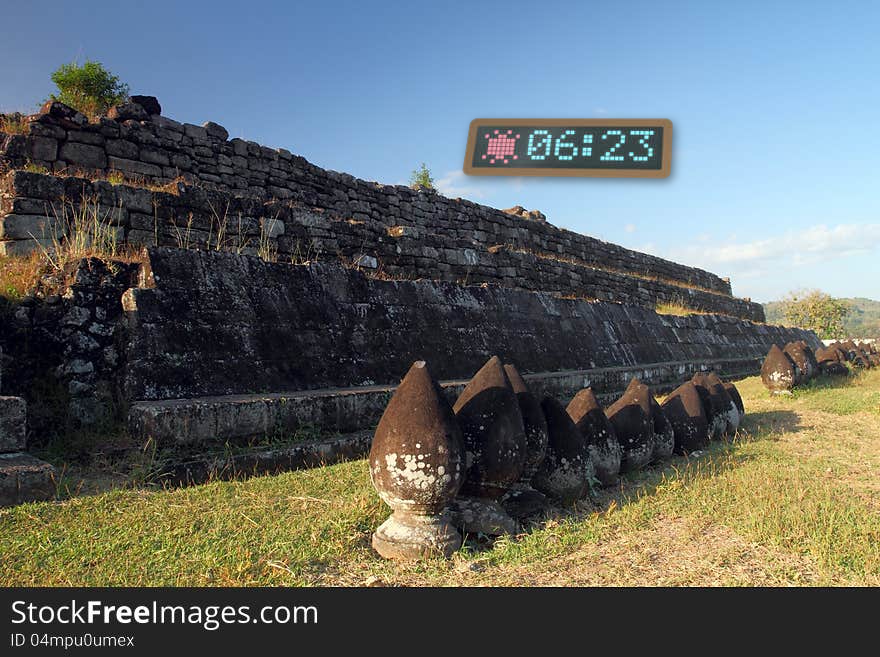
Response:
6h23
